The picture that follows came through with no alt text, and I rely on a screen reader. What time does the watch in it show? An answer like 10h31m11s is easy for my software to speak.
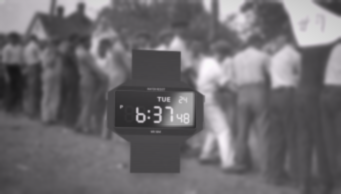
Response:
6h37m48s
